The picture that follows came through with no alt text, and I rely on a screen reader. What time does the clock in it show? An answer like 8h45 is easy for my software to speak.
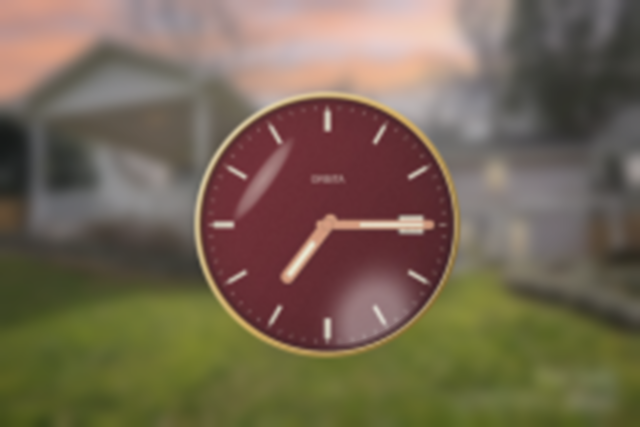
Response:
7h15
